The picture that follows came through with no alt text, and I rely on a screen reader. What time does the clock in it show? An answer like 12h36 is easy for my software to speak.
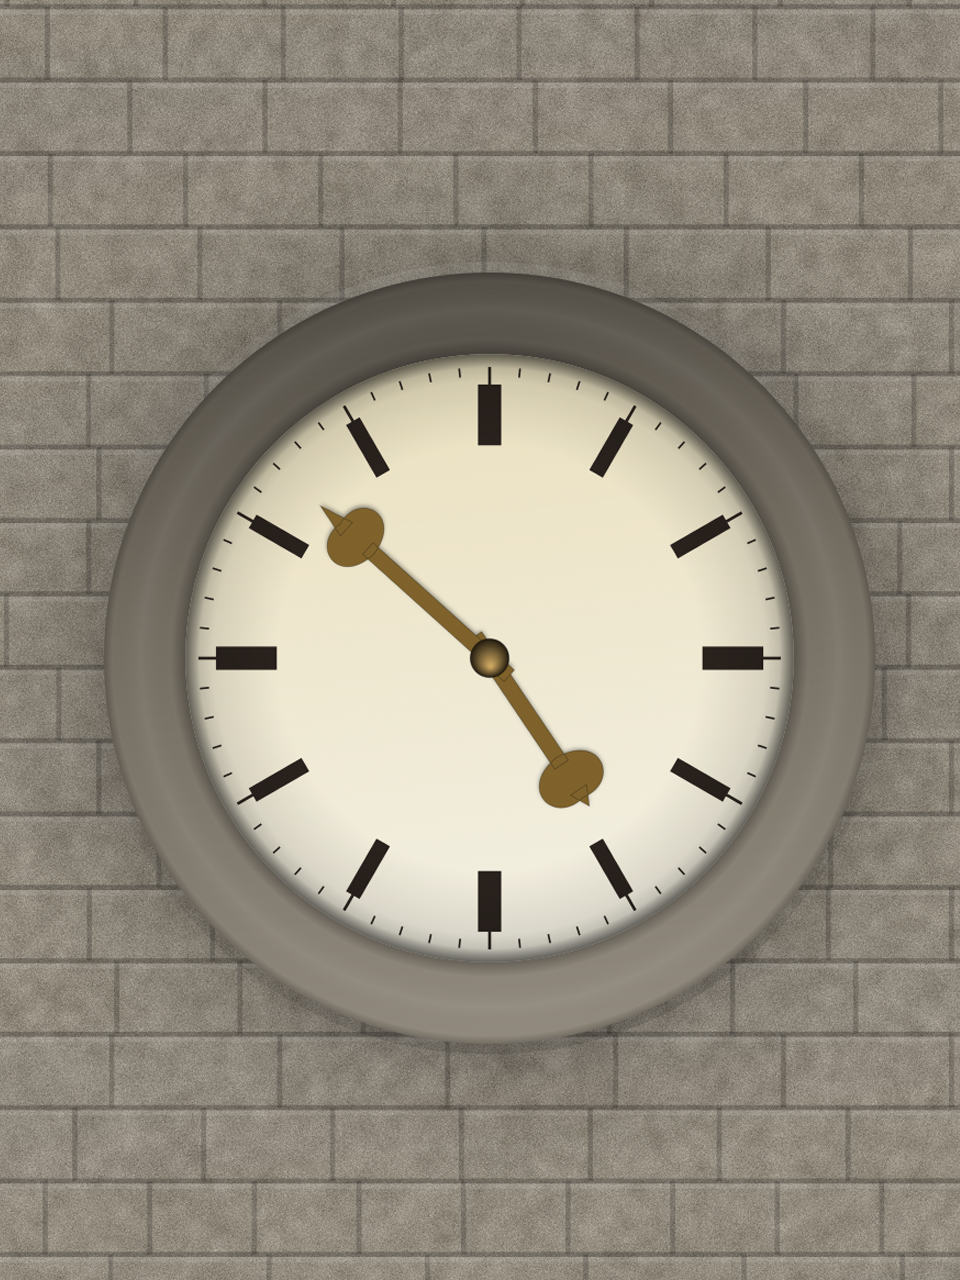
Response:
4h52
